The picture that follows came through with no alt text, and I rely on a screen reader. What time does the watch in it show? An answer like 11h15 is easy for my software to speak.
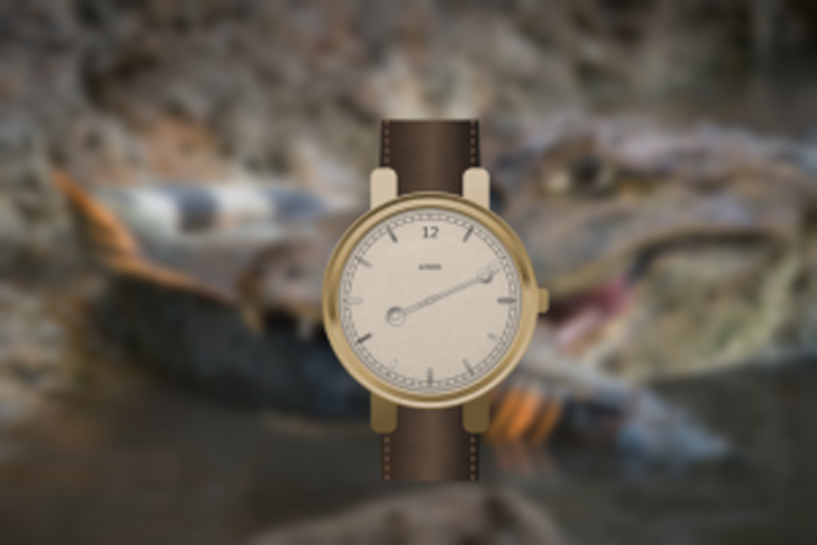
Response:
8h11
